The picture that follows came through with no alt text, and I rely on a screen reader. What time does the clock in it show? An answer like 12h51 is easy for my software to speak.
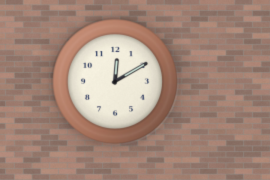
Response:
12h10
